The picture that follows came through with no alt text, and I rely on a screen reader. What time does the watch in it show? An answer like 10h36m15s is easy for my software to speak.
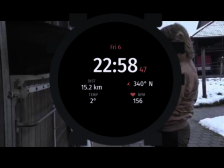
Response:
22h58m47s
